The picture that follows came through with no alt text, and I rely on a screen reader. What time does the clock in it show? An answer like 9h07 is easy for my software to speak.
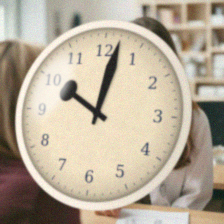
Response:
10h02
